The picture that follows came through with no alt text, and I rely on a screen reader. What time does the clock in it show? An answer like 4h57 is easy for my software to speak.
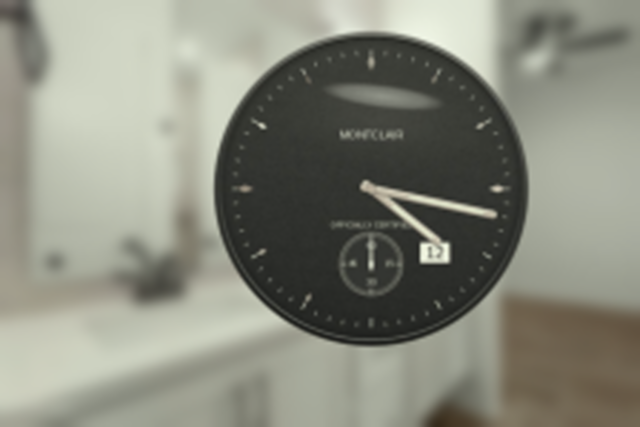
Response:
4h17
